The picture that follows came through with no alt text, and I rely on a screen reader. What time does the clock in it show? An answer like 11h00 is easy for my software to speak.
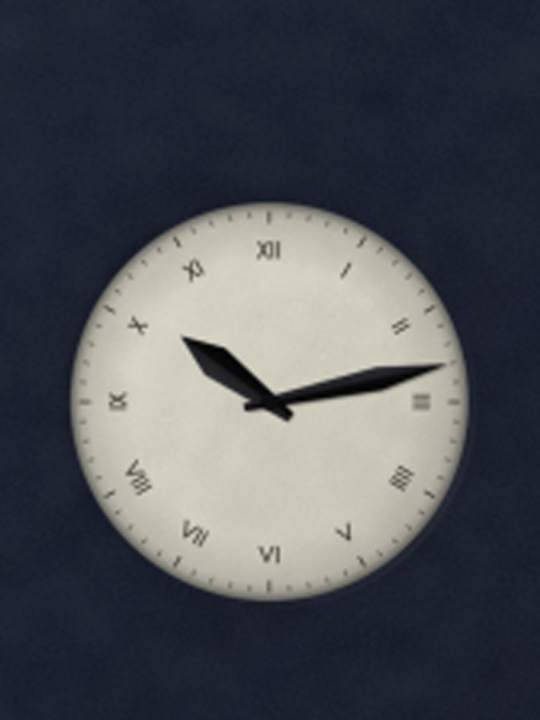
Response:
10h13
